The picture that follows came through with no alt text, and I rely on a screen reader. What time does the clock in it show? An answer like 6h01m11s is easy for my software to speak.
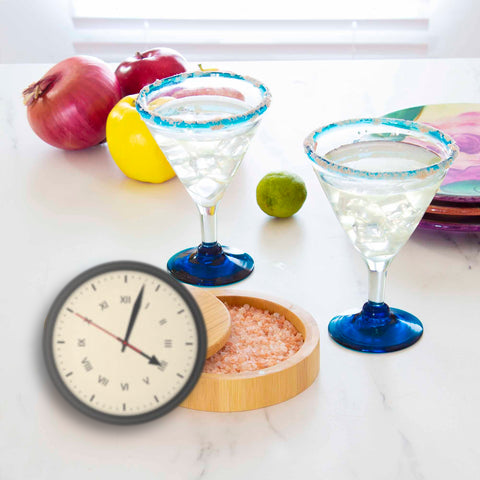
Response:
4h02m50s
